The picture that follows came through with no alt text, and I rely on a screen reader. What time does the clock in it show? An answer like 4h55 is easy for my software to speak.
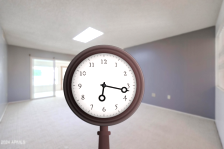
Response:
6h17
